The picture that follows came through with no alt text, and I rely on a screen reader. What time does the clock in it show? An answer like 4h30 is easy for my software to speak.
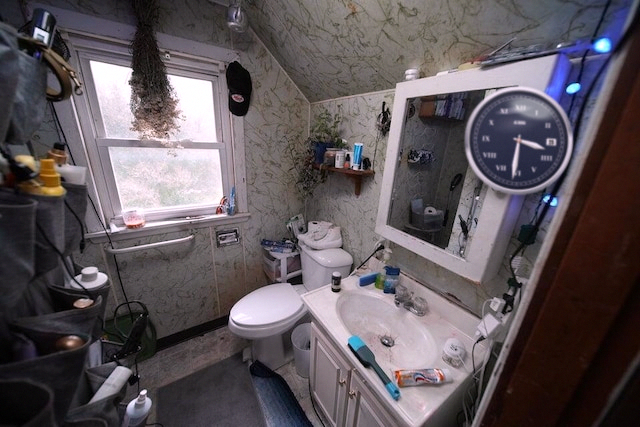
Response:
3h31
